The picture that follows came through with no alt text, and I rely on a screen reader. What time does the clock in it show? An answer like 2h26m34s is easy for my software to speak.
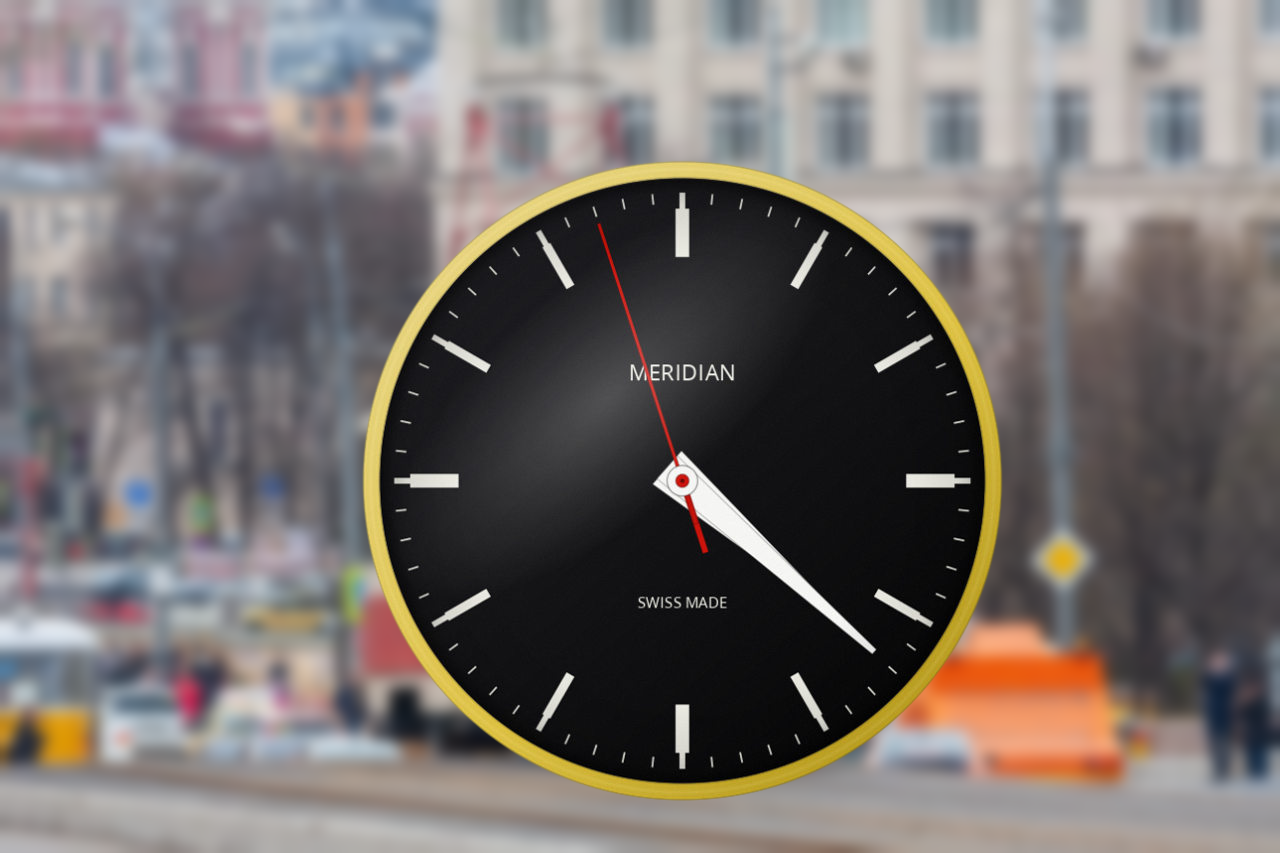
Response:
4h21m57s
